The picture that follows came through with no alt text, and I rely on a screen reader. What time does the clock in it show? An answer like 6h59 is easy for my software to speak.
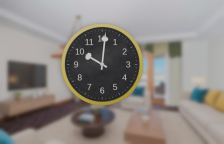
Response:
10h01
